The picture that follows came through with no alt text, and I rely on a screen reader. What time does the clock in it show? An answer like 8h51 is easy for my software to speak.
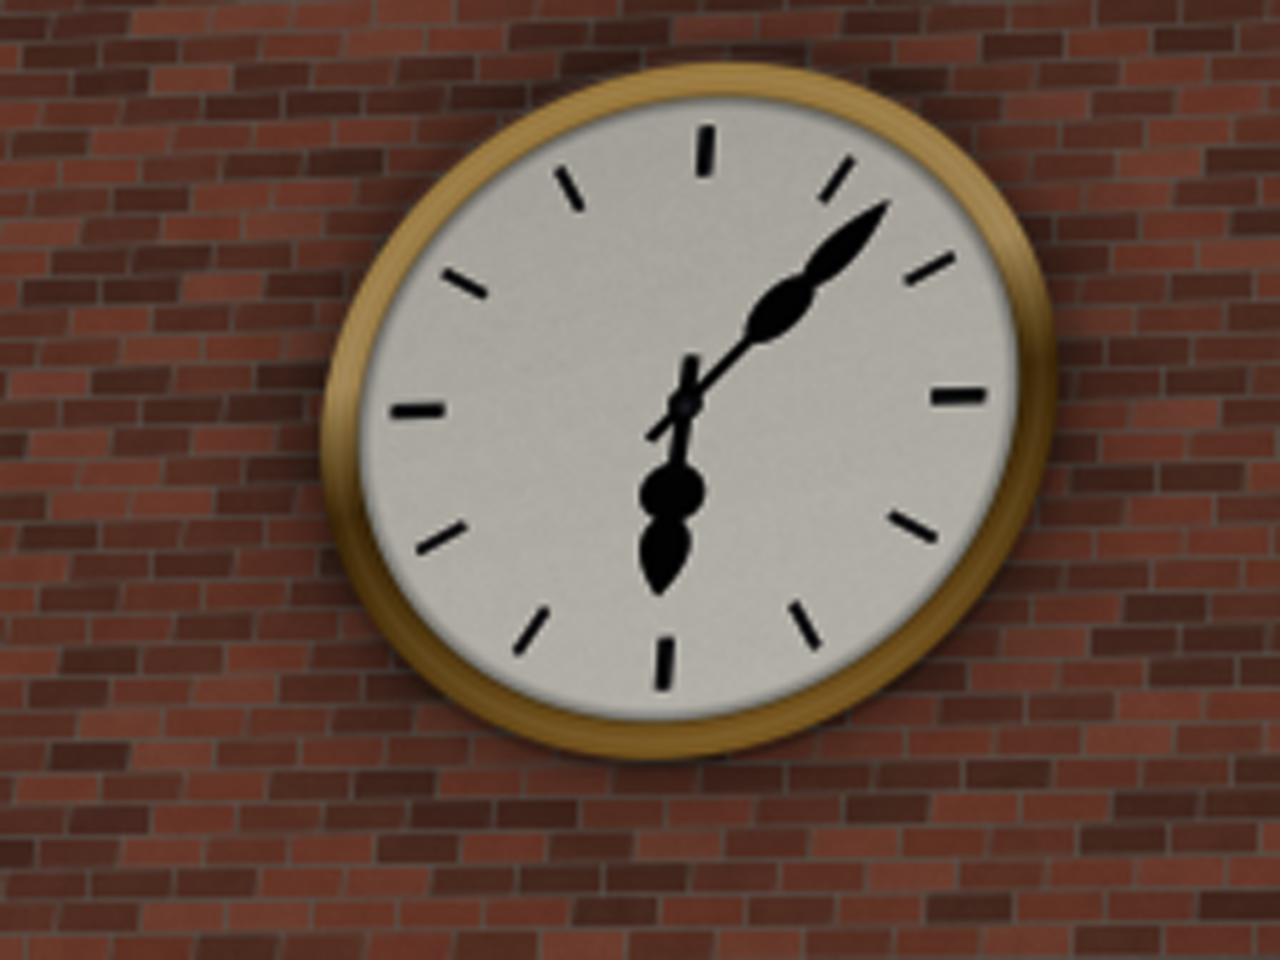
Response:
6h07
